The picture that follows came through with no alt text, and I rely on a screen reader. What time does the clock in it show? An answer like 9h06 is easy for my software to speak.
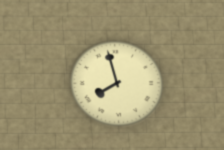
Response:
7h58
